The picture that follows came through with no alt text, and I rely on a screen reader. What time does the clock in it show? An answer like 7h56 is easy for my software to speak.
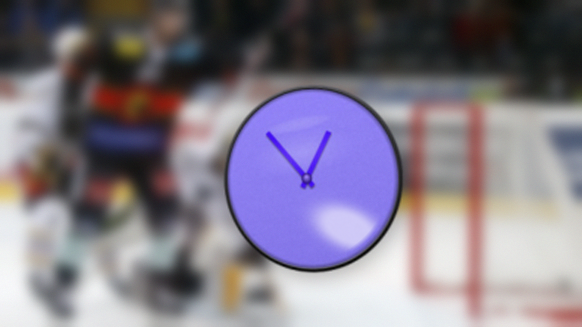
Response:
12h53
